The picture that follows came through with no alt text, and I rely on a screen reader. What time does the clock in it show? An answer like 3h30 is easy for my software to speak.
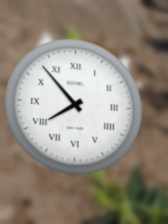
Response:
7h53
